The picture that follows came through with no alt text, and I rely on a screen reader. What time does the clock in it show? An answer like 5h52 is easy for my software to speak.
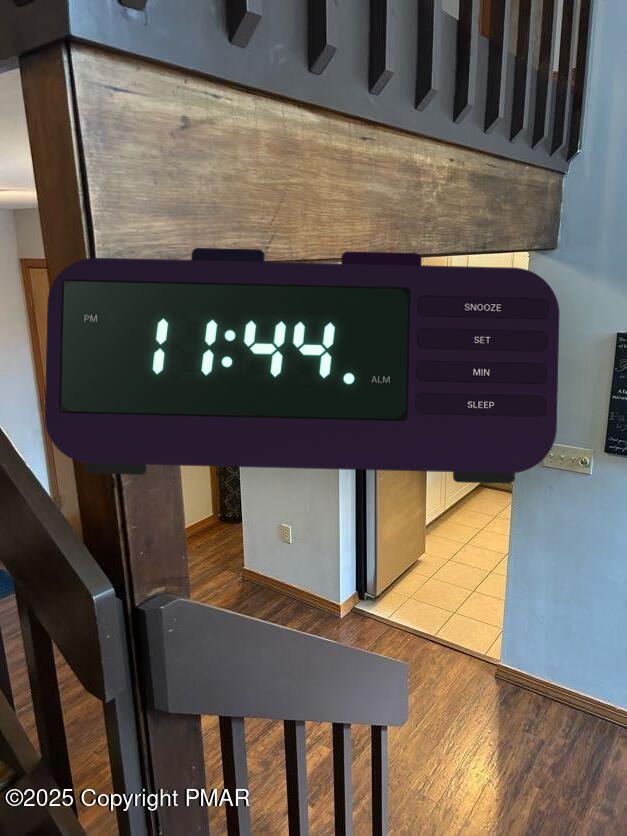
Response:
11h44
